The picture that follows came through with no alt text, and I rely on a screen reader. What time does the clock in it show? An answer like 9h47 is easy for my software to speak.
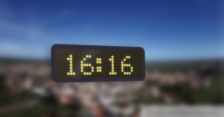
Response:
16h16
